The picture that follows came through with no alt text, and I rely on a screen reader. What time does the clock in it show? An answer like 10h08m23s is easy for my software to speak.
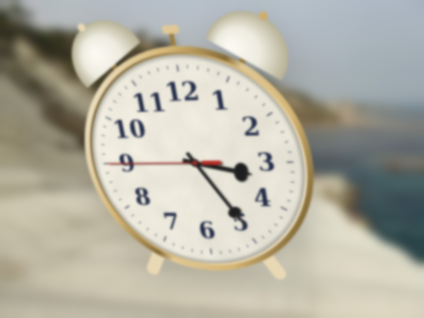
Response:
3h24m45s
